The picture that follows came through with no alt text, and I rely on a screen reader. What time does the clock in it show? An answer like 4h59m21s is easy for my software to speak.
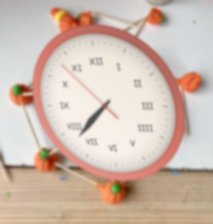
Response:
7h37m53s
